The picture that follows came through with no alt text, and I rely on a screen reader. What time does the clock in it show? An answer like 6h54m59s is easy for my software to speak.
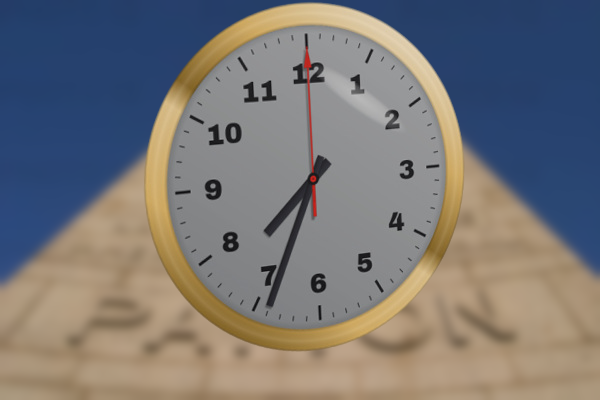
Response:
7h34m00s
